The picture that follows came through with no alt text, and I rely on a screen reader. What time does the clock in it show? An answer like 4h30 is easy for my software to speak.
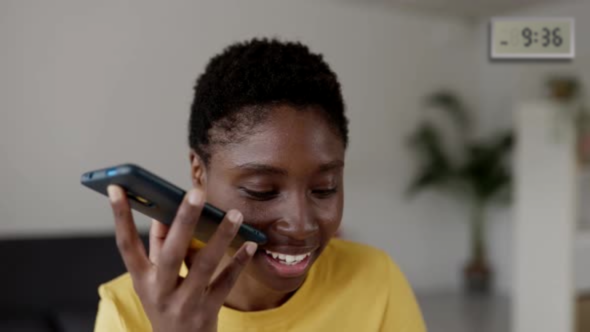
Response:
9h36
